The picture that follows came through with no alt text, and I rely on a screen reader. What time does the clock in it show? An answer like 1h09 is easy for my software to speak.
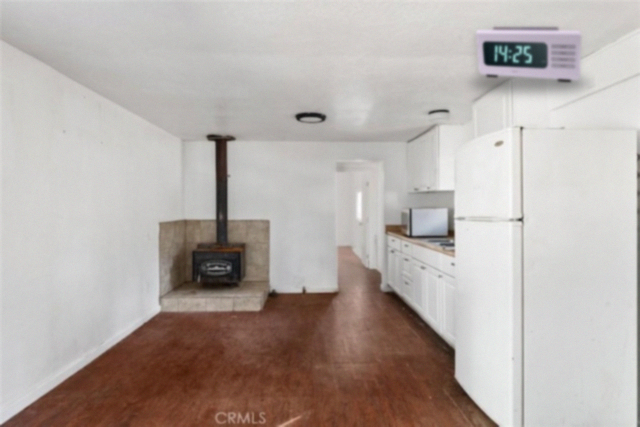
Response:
14h25
